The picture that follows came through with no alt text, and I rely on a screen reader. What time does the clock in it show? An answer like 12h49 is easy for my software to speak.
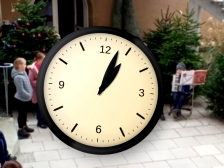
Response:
1h03
